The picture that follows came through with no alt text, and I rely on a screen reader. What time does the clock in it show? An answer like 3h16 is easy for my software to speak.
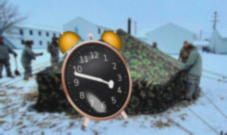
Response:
3h48
